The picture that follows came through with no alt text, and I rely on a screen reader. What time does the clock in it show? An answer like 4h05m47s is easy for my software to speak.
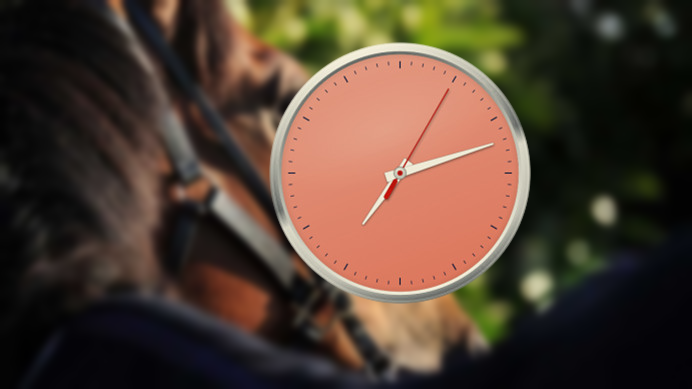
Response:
7h12m05s
